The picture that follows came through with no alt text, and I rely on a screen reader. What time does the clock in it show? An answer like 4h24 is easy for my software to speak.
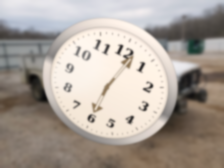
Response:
6h02
